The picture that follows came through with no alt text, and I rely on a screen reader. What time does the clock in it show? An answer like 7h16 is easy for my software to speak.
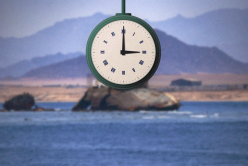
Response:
3h00
